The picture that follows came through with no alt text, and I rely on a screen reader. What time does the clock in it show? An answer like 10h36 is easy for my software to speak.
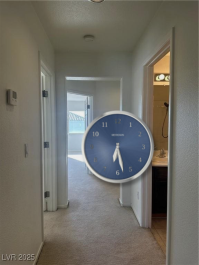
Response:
6h28
